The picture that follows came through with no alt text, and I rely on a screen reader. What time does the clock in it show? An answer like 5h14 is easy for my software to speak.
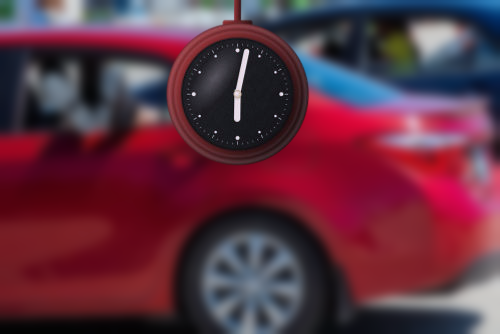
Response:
6h02
